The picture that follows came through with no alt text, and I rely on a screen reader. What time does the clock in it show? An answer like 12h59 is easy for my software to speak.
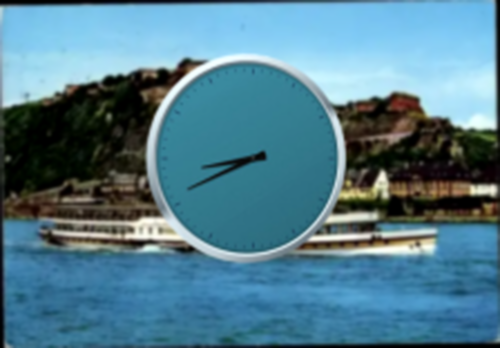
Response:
8h41
